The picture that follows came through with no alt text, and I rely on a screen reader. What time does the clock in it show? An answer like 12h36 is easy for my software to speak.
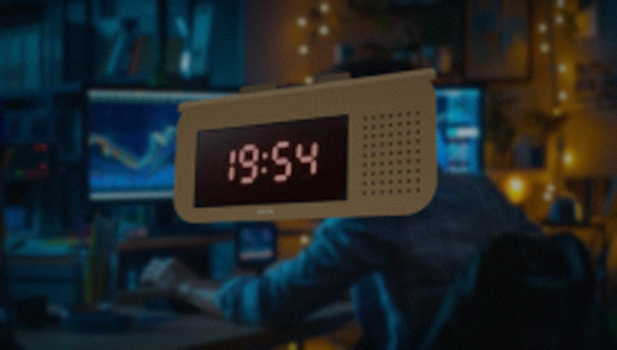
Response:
19h54
